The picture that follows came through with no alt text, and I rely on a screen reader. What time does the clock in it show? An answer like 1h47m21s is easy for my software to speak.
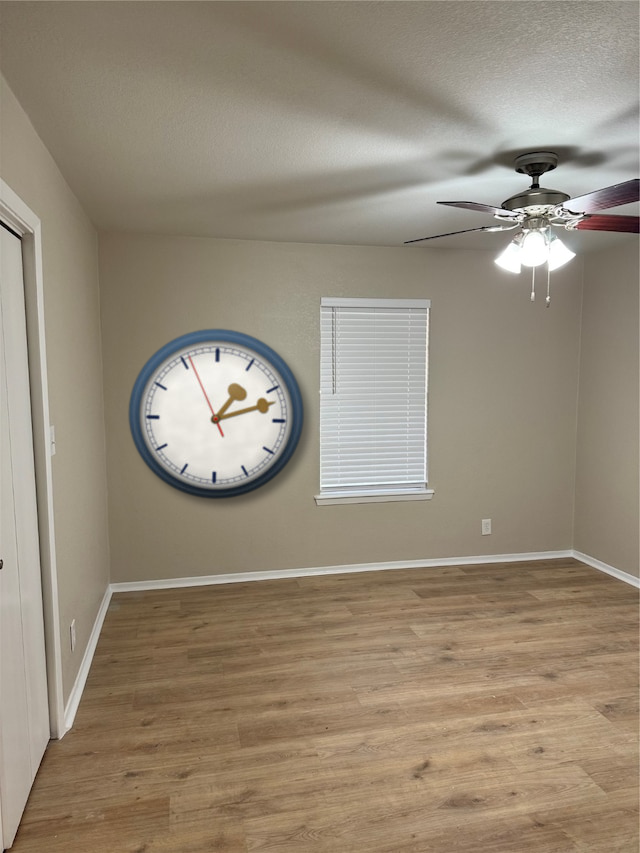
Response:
1h11m56s
